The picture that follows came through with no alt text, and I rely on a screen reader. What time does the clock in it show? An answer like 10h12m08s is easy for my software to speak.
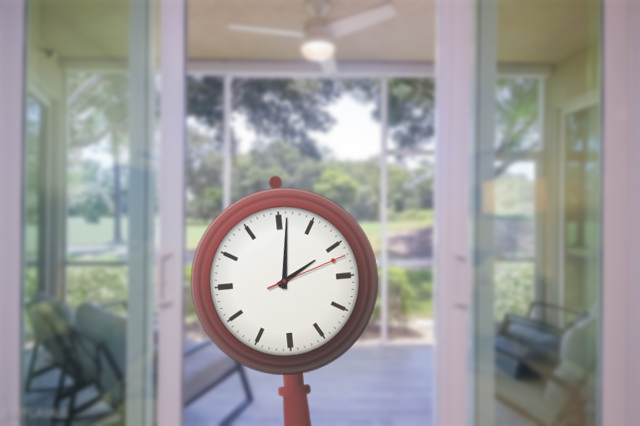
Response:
2h01m12s
